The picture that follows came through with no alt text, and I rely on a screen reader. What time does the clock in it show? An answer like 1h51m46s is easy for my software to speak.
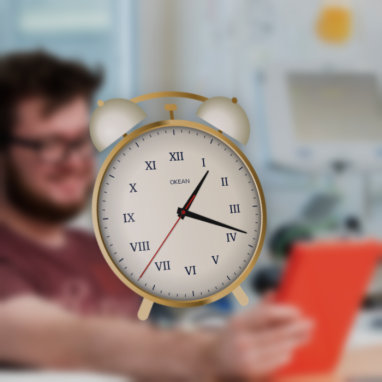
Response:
1h18m37s
